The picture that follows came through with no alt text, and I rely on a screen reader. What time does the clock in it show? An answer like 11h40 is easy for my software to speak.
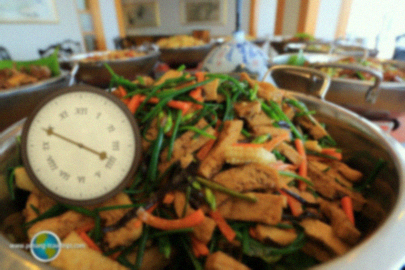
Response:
3h49
